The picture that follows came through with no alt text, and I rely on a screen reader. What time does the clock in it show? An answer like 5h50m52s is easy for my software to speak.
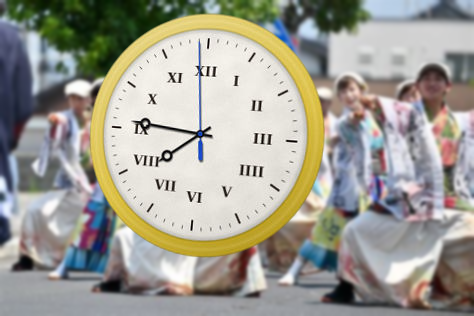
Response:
7h45m59s
